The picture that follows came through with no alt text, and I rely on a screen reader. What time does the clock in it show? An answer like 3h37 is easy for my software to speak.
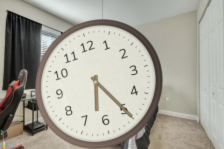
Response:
6h25
